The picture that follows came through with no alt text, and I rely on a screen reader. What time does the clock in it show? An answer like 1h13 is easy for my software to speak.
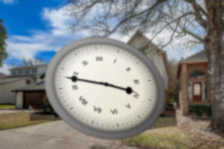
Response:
3h48
